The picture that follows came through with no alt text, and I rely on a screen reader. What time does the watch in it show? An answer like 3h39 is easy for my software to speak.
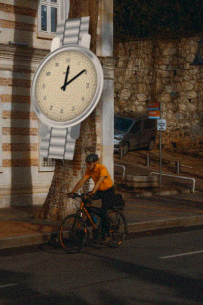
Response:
12h09
